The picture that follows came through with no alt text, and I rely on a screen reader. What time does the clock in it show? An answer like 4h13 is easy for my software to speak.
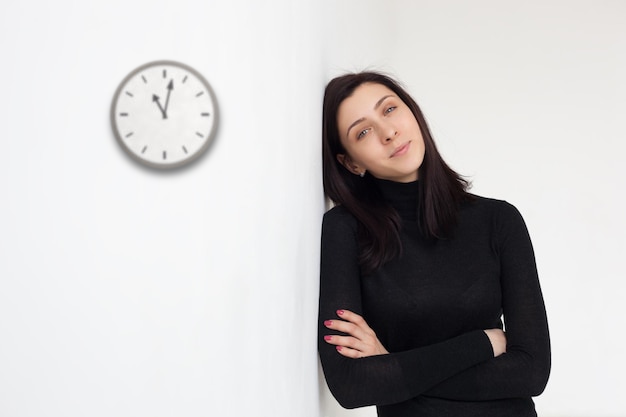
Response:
11h02
